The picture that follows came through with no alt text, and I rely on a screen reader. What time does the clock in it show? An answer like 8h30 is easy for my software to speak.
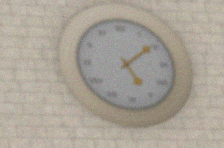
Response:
5h09
